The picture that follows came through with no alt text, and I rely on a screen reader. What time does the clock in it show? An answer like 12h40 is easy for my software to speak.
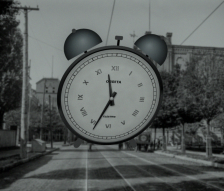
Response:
11h34
